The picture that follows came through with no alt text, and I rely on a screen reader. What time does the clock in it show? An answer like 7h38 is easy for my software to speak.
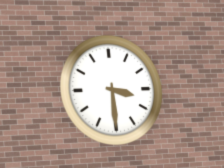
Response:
3h30
